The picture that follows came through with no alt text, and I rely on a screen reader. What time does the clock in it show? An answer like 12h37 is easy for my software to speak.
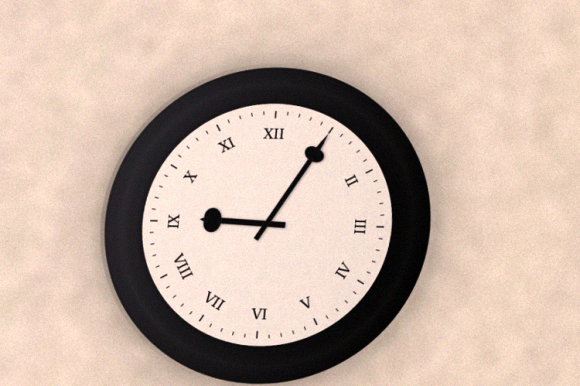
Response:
9h05
